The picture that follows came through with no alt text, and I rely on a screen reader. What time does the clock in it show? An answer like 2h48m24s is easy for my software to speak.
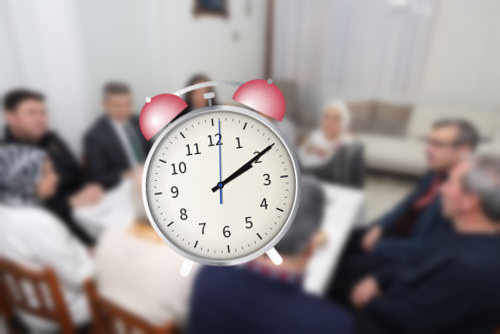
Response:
2h10m01s
